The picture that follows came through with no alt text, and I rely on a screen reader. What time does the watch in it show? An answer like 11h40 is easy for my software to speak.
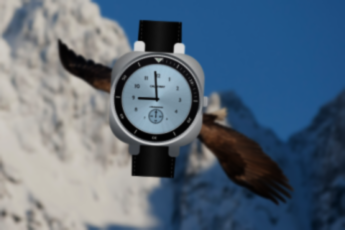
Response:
8h59
